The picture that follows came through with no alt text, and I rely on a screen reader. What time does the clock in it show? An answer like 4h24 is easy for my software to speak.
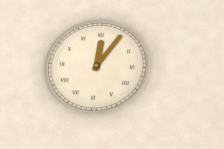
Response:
12h05
